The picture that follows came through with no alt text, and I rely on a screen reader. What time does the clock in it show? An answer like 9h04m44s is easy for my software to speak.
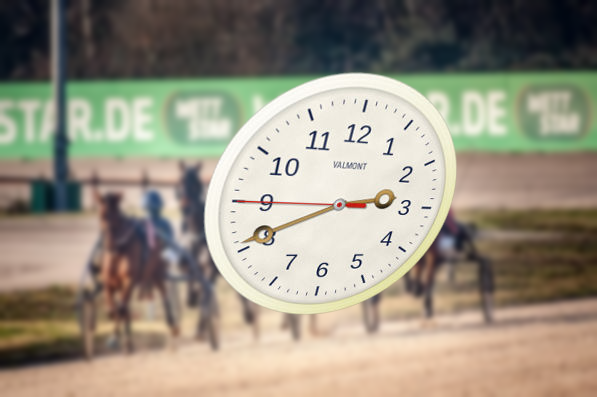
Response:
2h40m45s
